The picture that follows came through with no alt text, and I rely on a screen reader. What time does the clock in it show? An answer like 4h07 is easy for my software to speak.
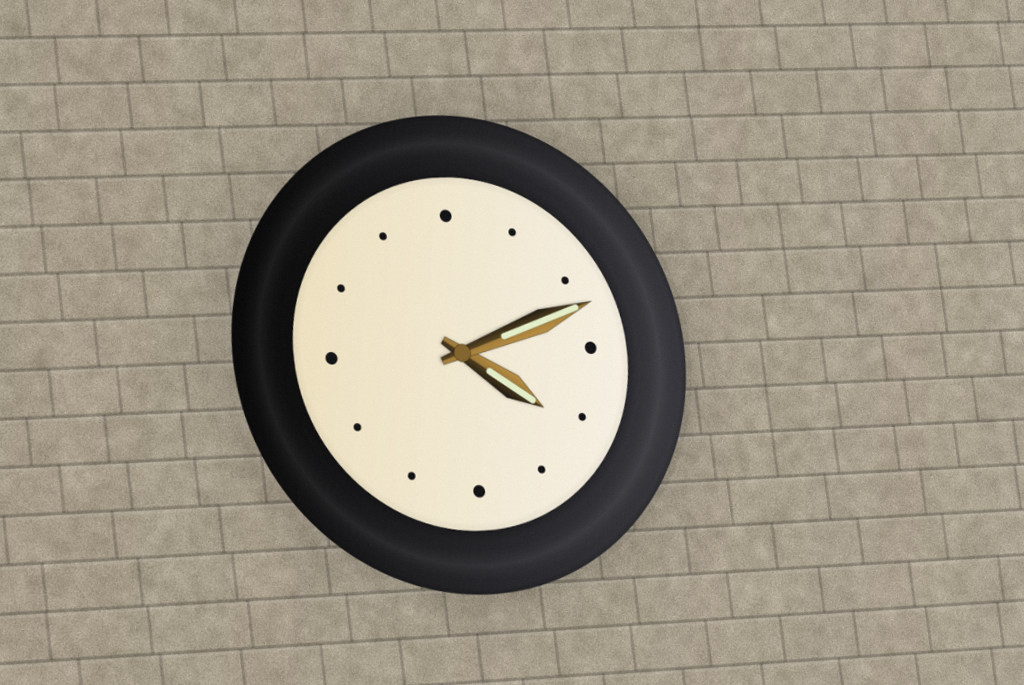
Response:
4h12
